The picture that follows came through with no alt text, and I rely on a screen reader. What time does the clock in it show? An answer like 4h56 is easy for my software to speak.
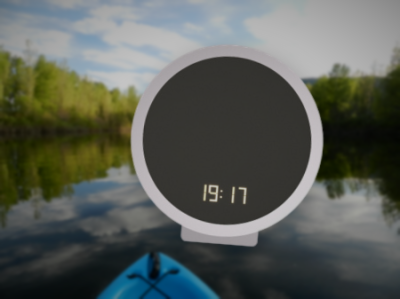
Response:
19h17
